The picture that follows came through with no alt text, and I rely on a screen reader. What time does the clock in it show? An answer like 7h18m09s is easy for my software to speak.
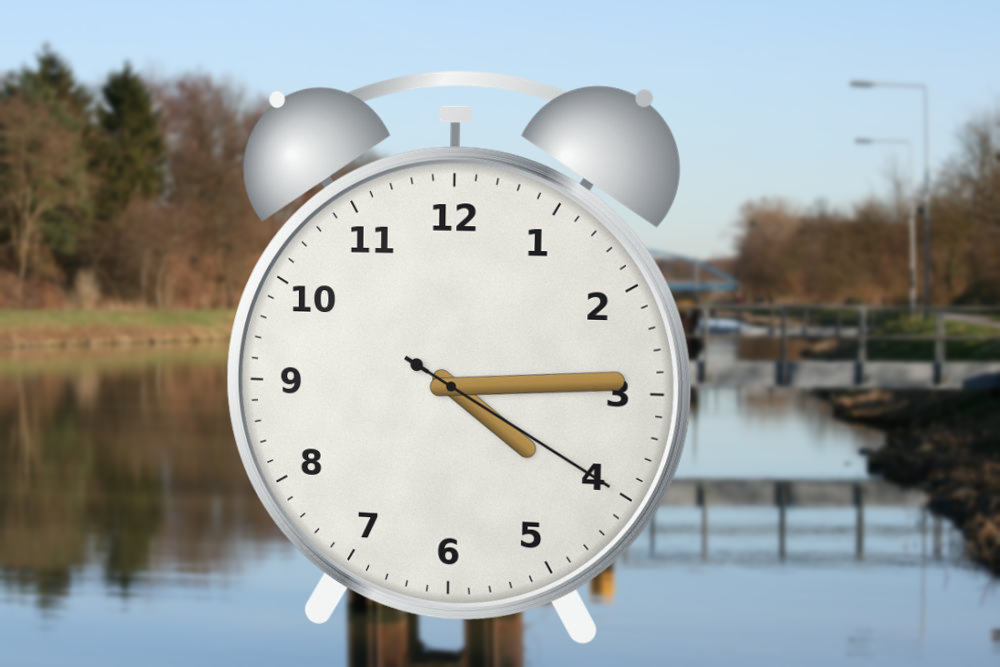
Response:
4h14m20s
